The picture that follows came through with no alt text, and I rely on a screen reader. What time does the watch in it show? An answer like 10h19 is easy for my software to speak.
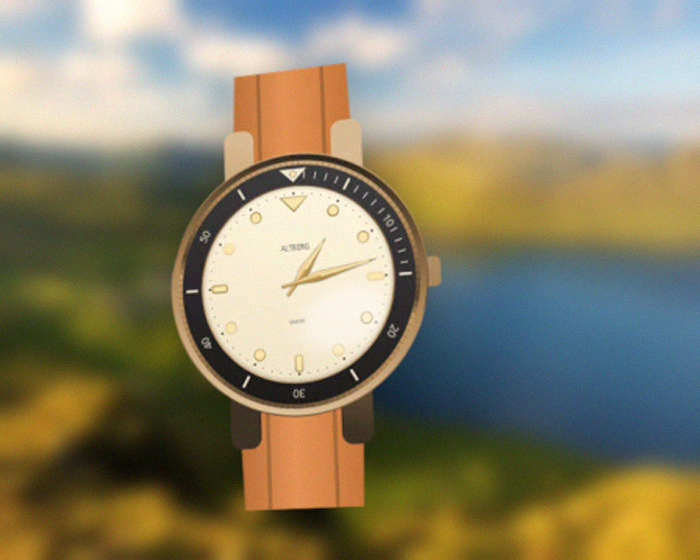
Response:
1h13
